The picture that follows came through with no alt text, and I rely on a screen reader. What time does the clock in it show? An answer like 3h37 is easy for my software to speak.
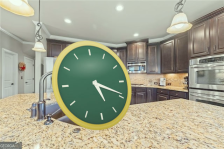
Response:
5h19
